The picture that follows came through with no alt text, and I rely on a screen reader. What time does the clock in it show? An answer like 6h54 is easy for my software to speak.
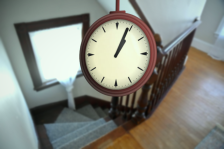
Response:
1h04
